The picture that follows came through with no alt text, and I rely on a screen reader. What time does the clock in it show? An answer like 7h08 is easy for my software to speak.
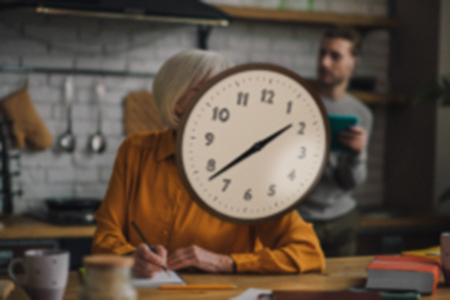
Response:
1h38
